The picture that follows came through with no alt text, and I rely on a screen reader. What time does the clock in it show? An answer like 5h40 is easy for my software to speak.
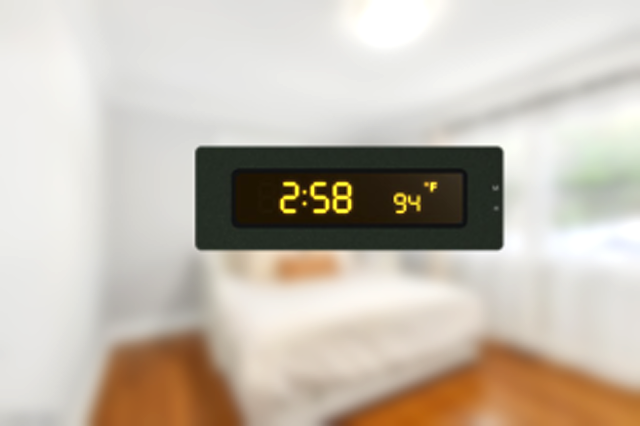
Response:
2h58
